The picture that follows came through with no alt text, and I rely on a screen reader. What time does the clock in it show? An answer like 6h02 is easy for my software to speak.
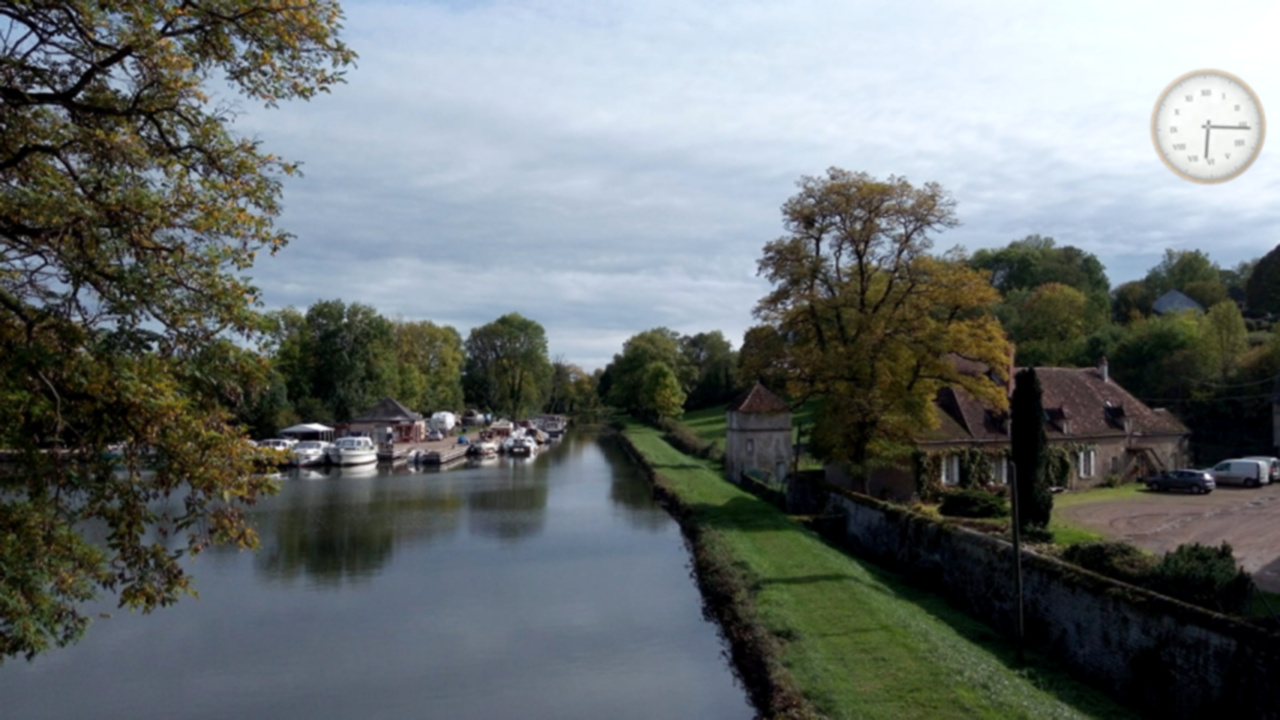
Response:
6h16
